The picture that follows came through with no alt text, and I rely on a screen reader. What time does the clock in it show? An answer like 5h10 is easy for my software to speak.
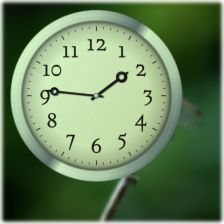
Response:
1h46
